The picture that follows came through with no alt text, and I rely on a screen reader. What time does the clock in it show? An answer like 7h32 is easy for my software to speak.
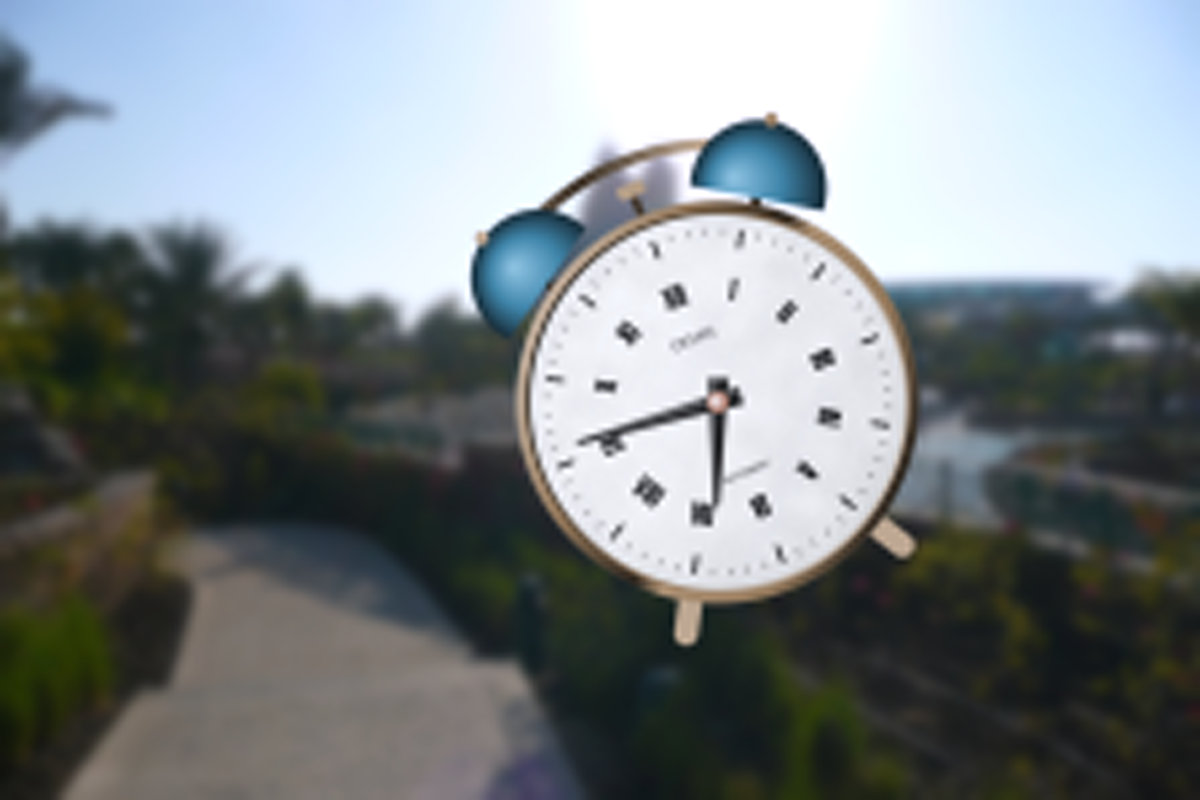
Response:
6h46
